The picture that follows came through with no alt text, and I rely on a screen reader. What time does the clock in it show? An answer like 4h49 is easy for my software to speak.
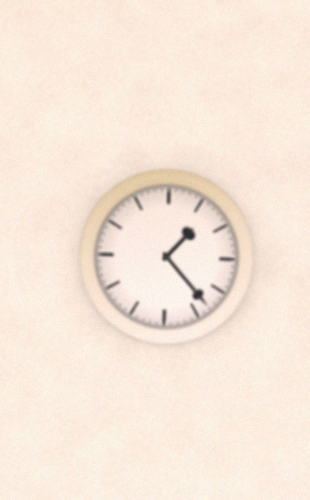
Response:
1h23
